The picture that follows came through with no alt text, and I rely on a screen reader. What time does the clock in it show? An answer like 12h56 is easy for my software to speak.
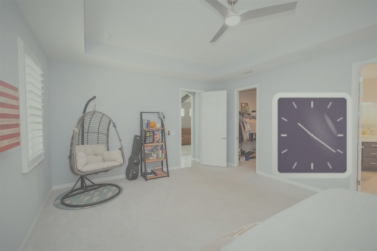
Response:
10h21
